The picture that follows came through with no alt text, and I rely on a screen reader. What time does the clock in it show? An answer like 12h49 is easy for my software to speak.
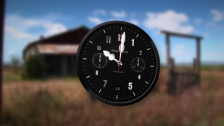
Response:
10h01
